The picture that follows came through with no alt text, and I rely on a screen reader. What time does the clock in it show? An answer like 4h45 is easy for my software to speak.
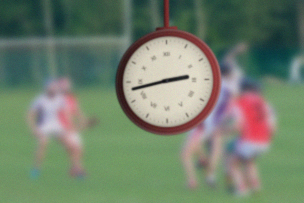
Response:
2h43
